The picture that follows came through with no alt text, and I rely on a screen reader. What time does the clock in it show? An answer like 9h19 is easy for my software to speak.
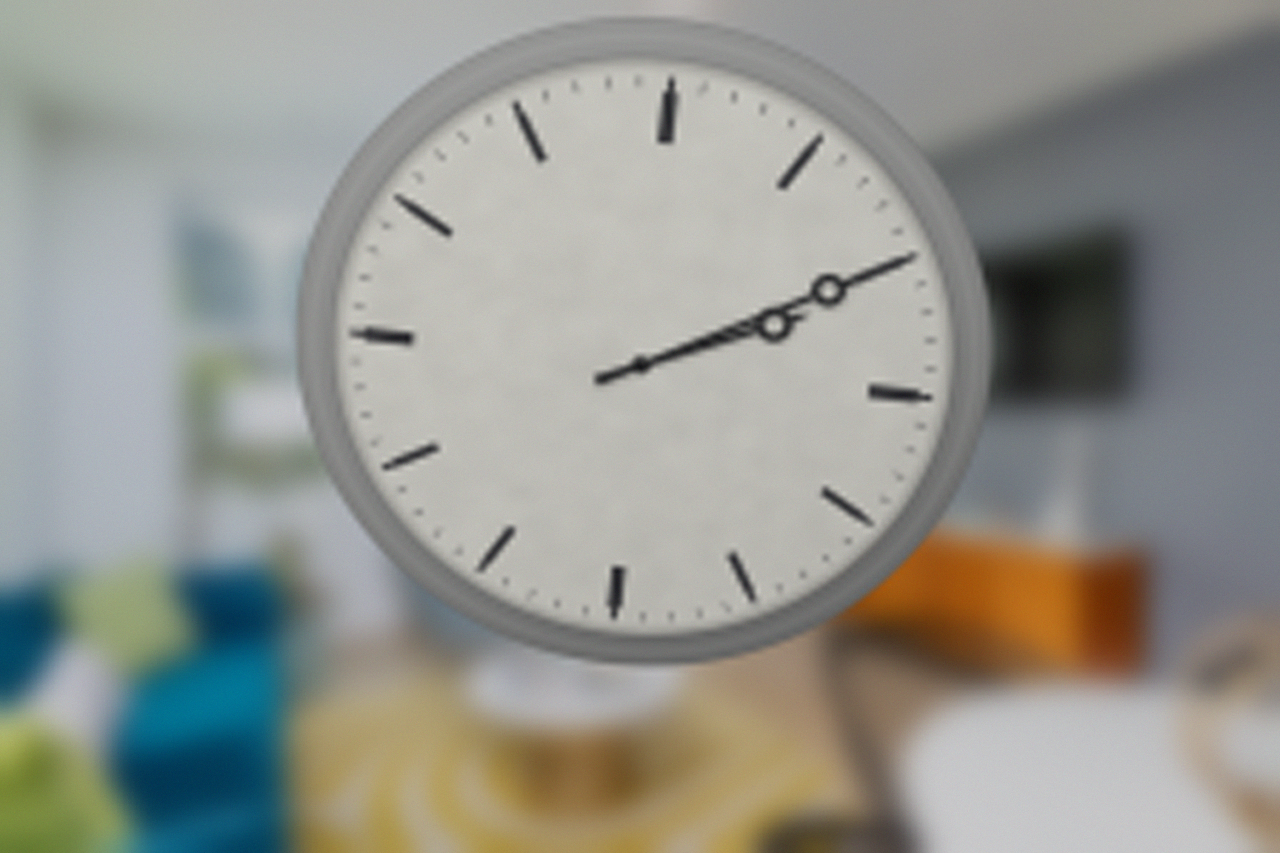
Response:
2h10
